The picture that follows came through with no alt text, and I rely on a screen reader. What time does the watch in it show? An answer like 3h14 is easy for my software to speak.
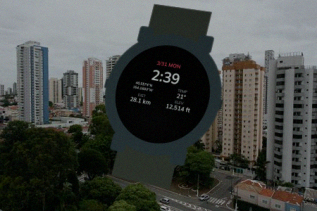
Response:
2h39
